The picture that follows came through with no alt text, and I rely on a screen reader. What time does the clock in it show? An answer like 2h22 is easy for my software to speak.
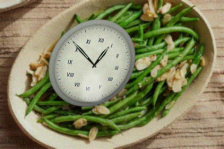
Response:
12h51
